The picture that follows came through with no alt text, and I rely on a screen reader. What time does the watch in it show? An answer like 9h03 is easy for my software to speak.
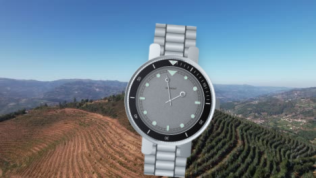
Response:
1h58
